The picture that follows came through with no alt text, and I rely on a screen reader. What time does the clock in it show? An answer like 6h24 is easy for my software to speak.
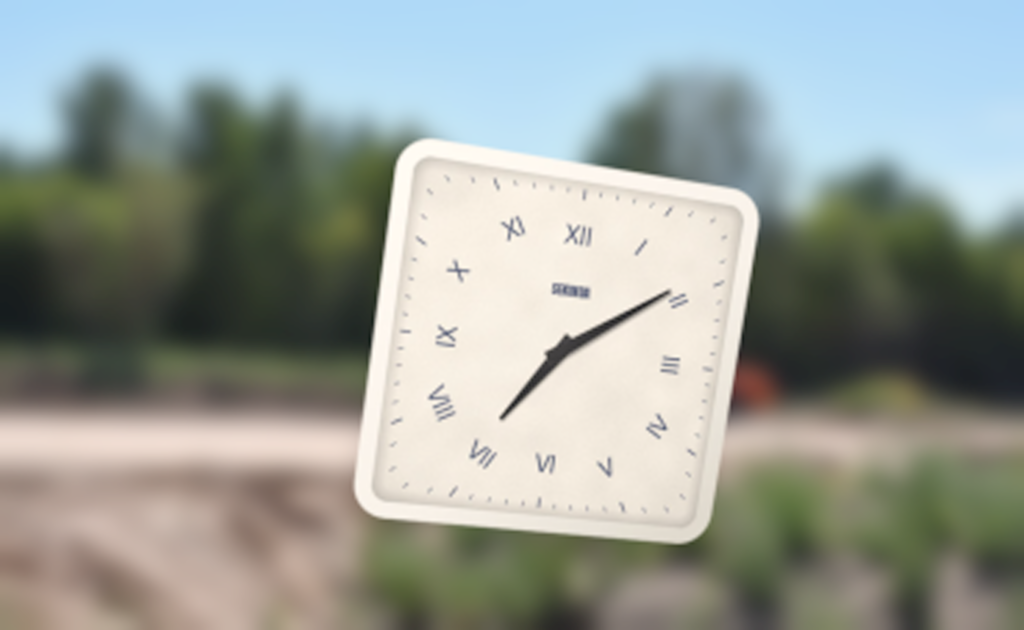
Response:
7h09
